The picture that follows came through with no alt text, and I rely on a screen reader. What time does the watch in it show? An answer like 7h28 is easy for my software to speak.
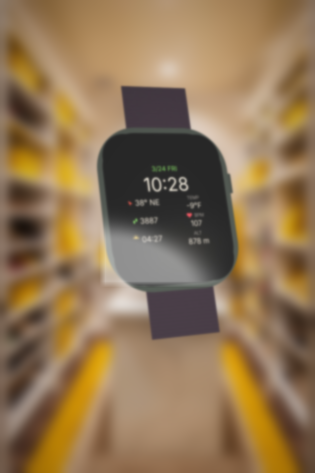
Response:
10h28
